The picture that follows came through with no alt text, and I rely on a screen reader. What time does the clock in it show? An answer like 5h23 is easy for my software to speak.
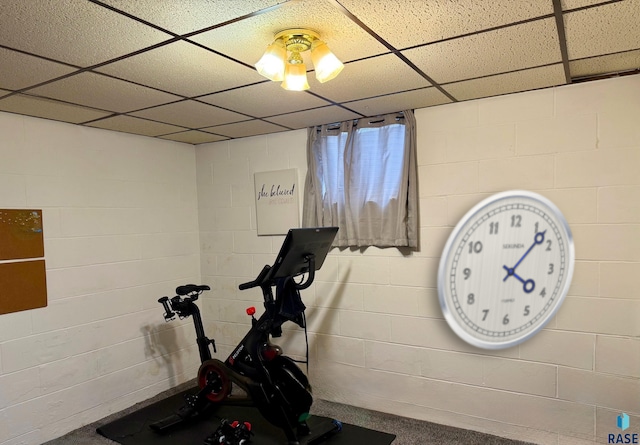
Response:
4h07
